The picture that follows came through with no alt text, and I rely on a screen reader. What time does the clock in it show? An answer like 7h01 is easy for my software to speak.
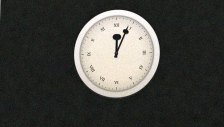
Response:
12h04
